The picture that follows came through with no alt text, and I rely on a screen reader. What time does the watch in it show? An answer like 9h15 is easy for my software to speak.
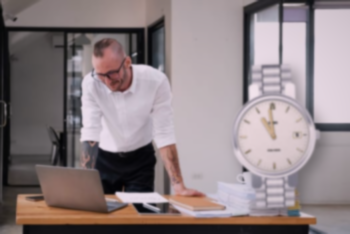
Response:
10h59
